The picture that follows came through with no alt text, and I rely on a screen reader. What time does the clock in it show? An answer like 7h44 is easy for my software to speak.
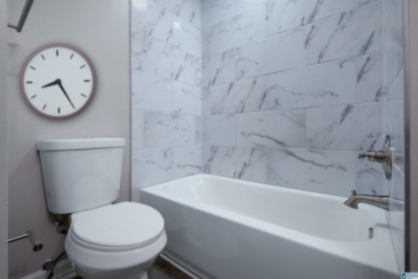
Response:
8h25
